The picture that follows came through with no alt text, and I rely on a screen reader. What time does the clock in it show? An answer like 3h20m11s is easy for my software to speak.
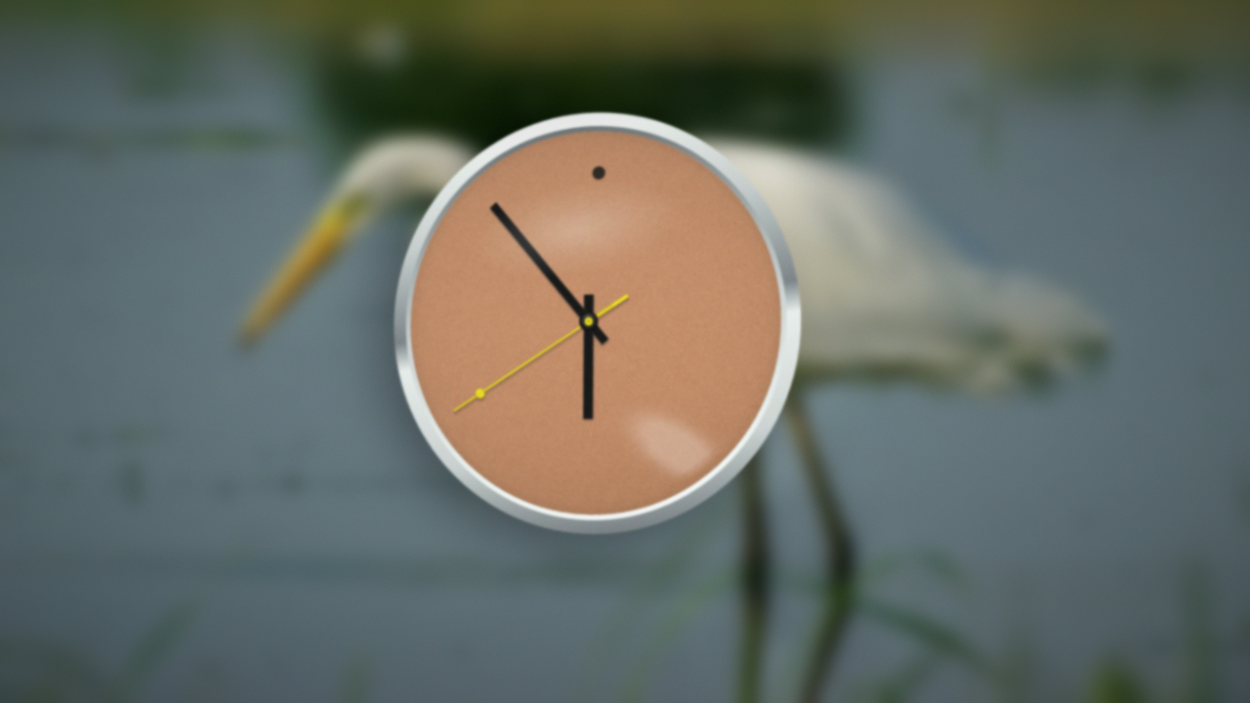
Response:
5h52m39s
